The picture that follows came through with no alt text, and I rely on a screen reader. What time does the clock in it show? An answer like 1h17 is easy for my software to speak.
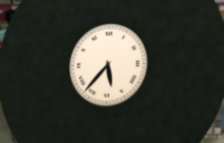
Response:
5h37
